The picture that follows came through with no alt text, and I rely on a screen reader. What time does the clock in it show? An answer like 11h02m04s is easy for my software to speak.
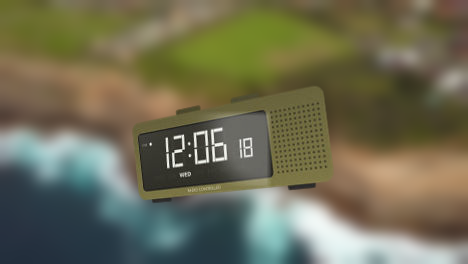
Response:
12h06m18s
